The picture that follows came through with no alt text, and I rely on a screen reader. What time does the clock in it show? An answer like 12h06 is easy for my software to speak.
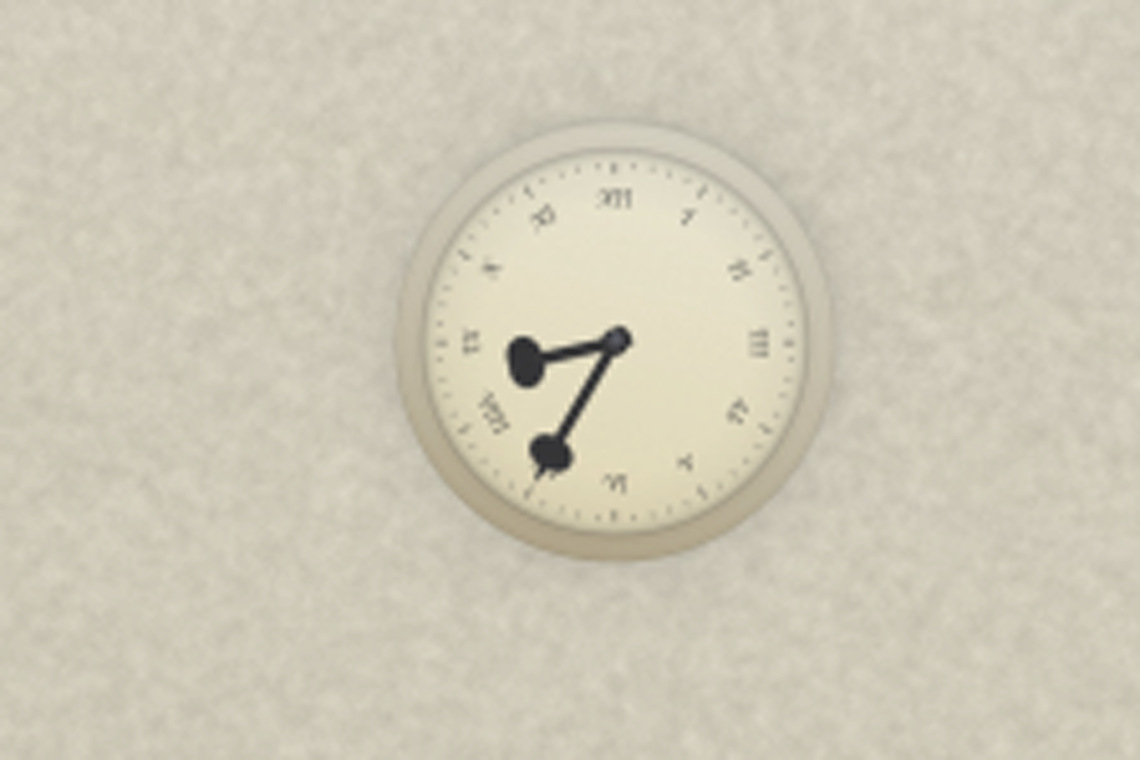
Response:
8h35
